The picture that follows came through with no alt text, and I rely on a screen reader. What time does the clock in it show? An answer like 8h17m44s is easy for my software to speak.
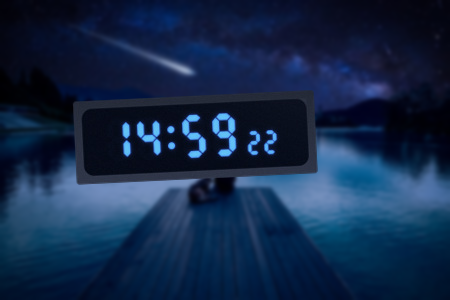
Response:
14h59m22s
